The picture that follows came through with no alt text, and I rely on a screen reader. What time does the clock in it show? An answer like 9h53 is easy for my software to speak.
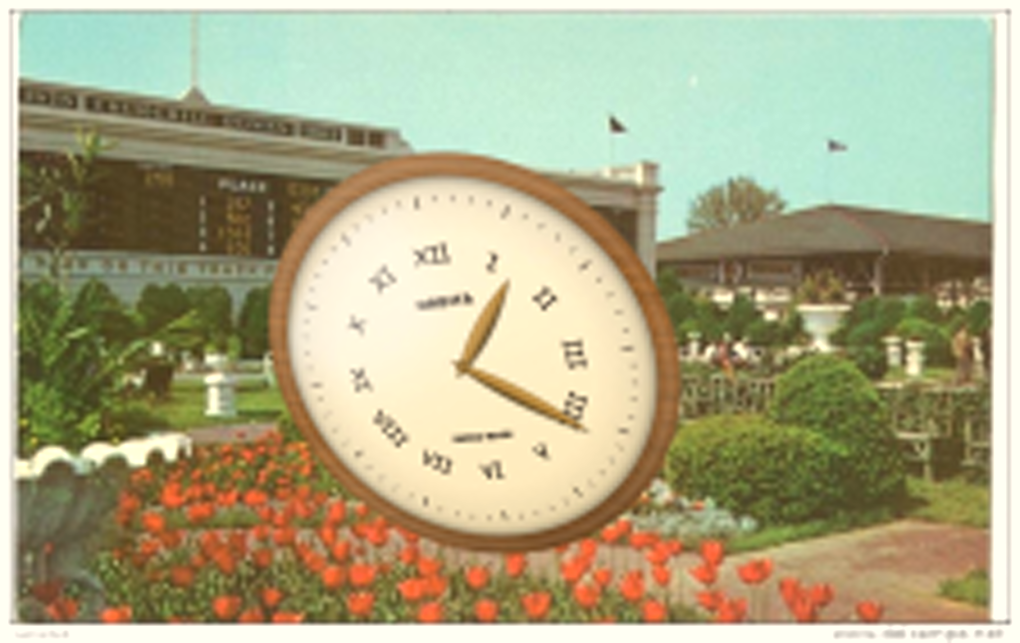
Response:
1h21
